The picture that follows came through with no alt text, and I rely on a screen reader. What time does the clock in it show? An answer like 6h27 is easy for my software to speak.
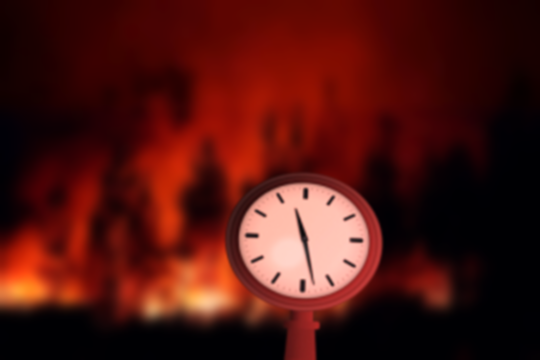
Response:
11h28
